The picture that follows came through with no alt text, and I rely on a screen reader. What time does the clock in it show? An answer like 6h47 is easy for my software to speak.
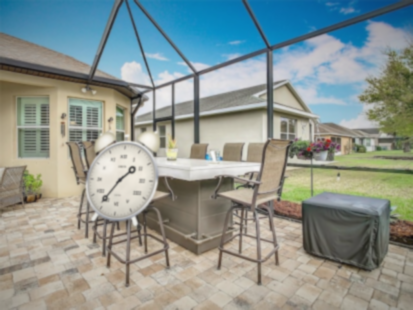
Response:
1h36
